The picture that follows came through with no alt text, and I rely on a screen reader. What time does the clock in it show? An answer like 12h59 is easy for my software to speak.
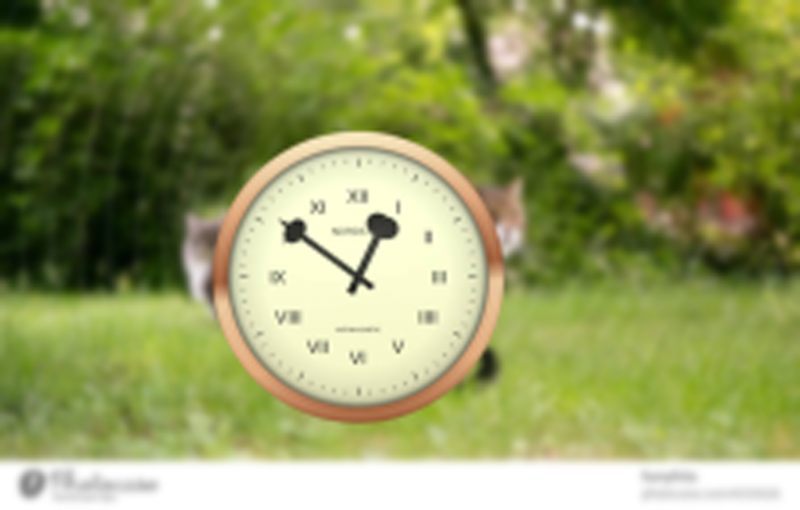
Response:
12h51
